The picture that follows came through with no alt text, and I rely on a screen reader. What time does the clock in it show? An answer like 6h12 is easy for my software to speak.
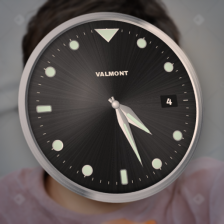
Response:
4h27
